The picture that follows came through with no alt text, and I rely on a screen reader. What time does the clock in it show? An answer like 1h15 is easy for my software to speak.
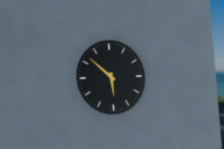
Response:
5h52
